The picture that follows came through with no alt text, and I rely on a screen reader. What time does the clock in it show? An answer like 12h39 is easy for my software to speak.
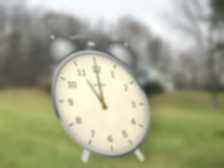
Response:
11h00
